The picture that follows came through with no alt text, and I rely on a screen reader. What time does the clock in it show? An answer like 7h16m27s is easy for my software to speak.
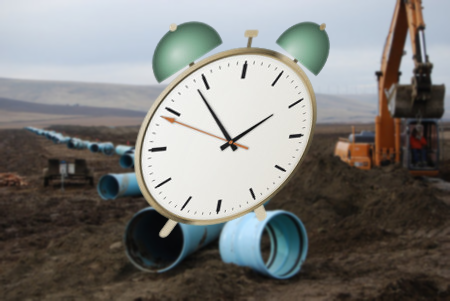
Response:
1h53m49s
